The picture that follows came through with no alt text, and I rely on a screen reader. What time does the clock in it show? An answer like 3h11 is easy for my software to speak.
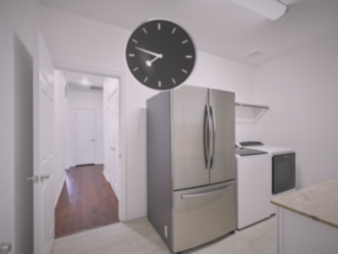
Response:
7h48
